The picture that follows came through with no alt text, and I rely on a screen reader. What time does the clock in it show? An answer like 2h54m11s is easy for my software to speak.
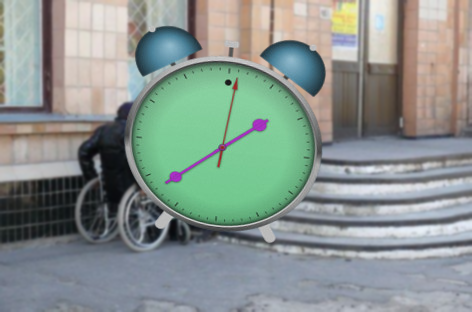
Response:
1h38m01s
